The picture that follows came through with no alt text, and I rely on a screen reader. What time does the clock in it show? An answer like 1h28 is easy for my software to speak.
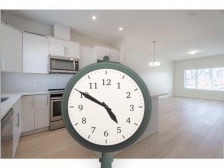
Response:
4h50
